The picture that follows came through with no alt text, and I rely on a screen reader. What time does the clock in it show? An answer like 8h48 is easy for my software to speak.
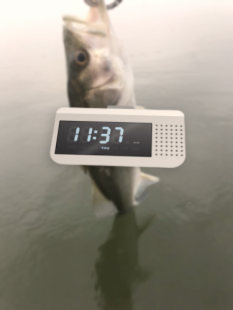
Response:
11h37
